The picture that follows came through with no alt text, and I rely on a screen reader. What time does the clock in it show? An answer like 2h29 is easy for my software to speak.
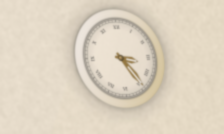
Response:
3h24
